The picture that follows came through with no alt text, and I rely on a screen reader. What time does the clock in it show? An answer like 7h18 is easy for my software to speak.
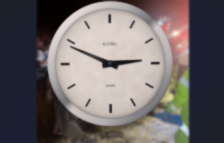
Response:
2h49
